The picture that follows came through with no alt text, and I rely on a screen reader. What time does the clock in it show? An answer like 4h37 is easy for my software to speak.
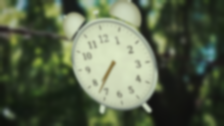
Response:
7h37
